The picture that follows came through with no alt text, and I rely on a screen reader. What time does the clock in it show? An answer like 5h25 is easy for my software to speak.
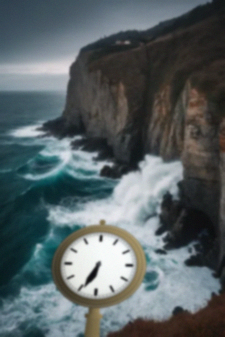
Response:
6h34
